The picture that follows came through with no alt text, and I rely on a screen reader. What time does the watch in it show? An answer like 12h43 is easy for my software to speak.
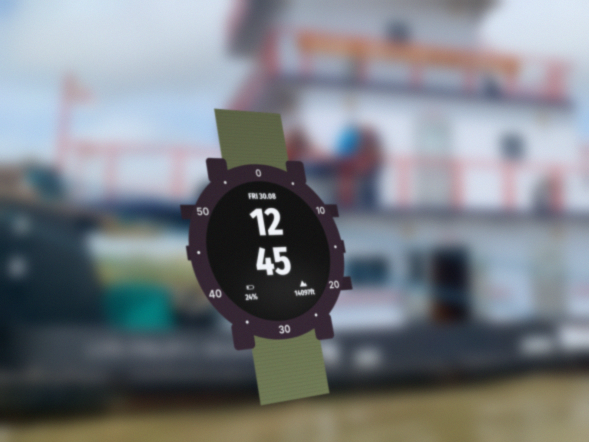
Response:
12h45
